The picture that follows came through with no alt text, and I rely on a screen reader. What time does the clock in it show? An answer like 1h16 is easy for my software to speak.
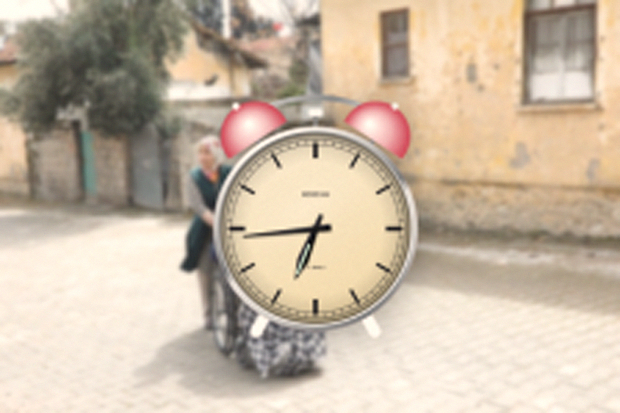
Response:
6h44
